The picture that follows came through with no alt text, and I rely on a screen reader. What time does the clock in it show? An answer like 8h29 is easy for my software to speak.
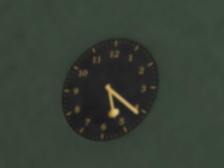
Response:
5h21
